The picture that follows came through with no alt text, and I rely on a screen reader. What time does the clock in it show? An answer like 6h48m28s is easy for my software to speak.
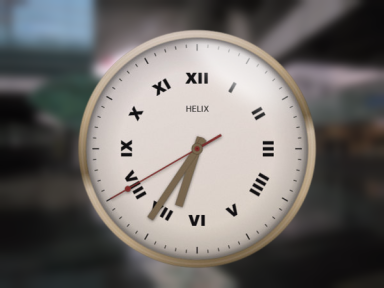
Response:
6h35m40s
